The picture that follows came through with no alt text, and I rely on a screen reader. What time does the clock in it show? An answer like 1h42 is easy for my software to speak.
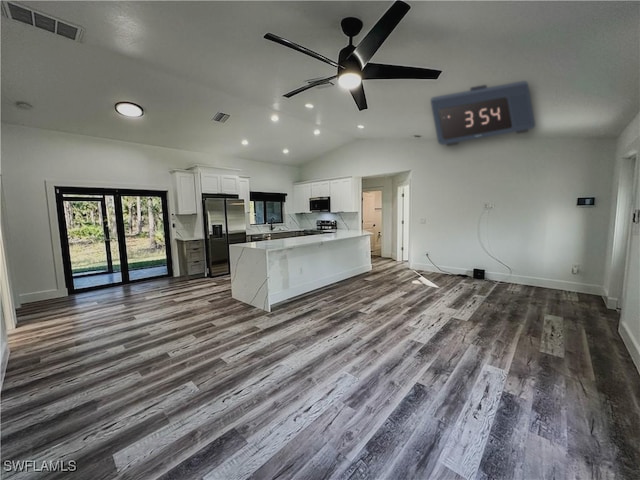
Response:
3h54
